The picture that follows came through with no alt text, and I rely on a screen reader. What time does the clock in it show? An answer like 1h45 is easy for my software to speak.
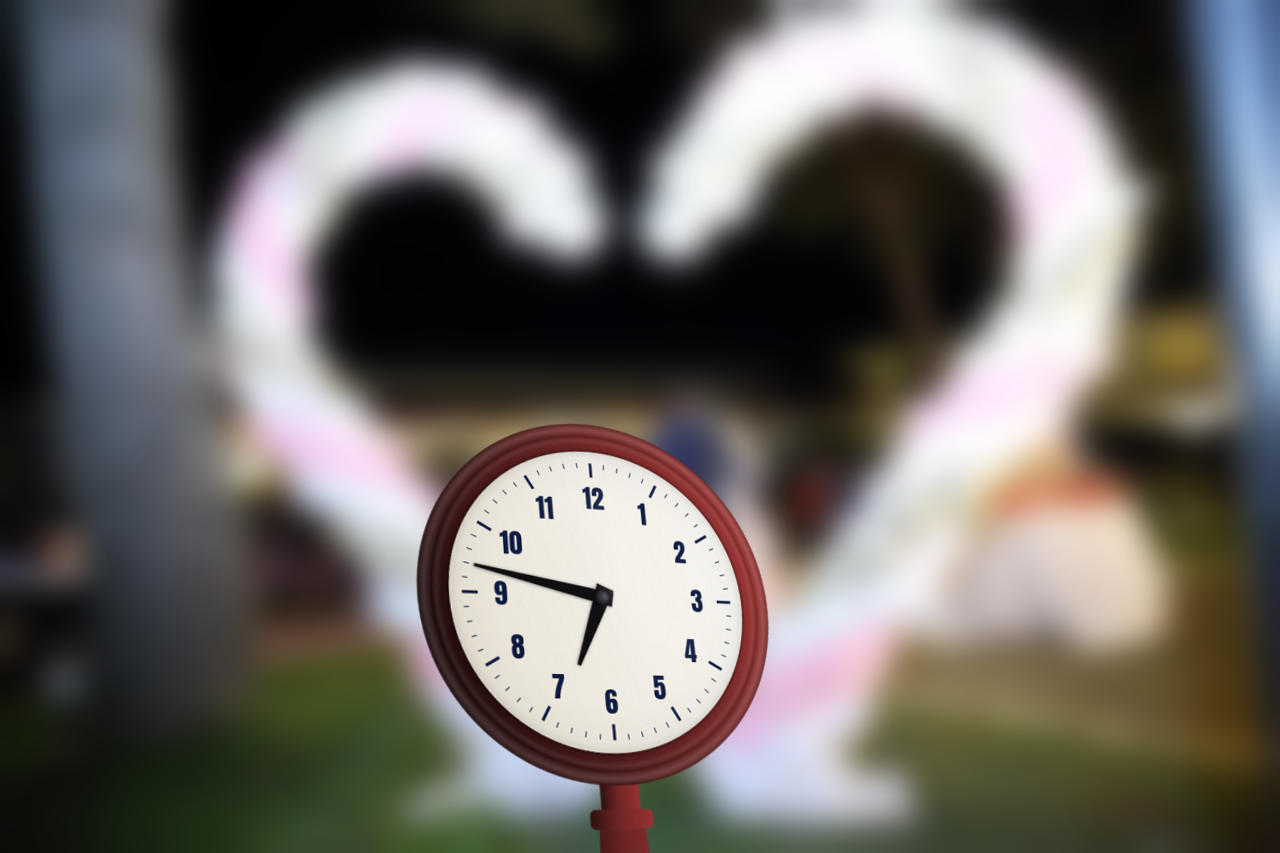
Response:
6h47
